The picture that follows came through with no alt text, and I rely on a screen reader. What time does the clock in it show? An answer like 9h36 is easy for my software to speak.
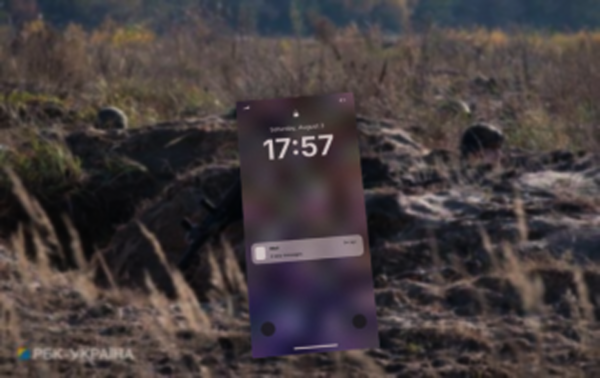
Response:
17h57
